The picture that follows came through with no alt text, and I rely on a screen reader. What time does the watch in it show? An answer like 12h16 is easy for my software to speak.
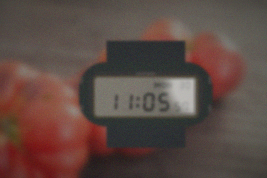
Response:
11h05
